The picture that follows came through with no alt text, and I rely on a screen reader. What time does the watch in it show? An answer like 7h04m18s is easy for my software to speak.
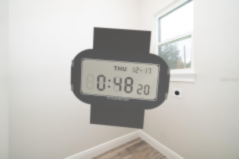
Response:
0h48m20s
